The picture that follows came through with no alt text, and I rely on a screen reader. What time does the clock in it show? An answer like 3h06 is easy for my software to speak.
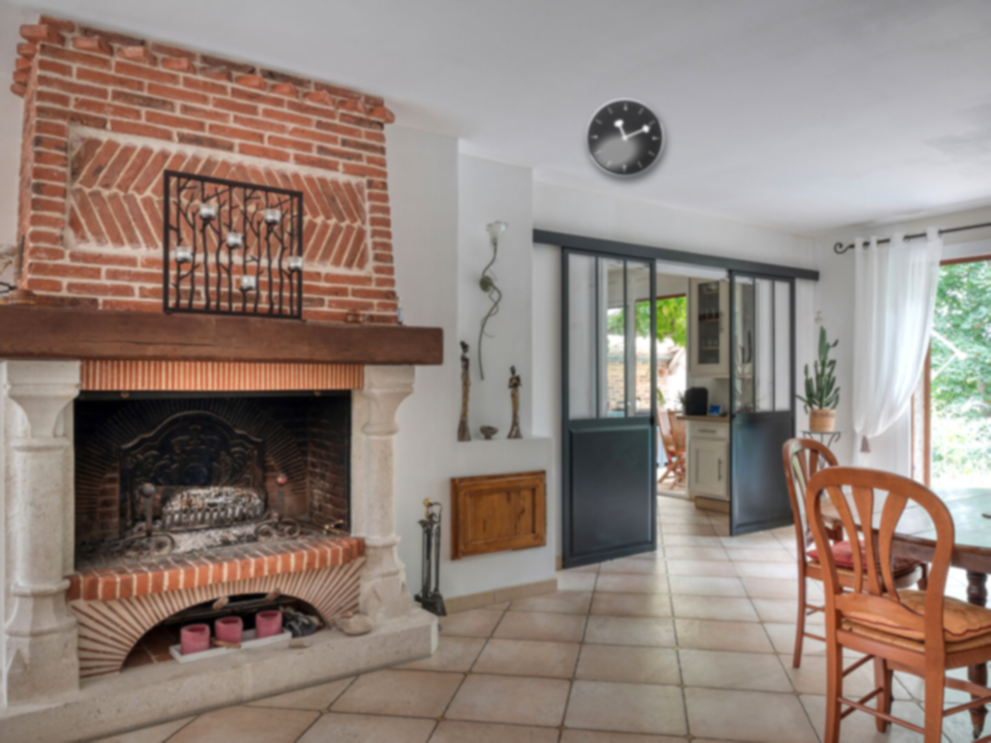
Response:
11h11
